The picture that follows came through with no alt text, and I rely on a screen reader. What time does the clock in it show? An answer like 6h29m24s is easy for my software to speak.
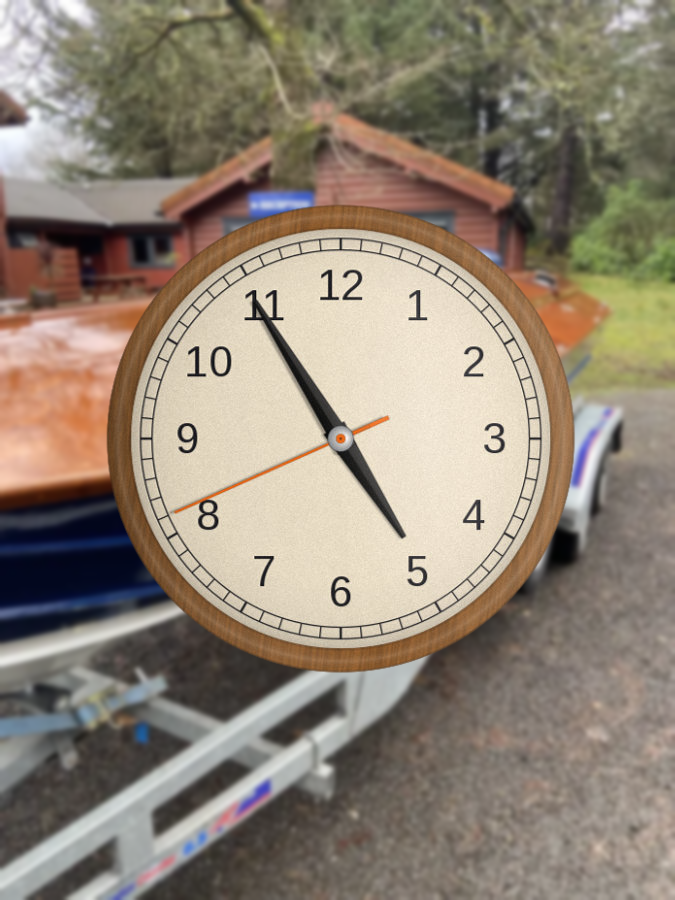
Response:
4h54m41s
